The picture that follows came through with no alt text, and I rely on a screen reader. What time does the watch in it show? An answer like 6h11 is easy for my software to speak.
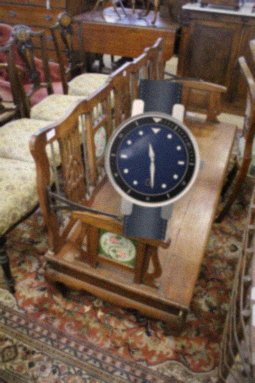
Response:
11h29
